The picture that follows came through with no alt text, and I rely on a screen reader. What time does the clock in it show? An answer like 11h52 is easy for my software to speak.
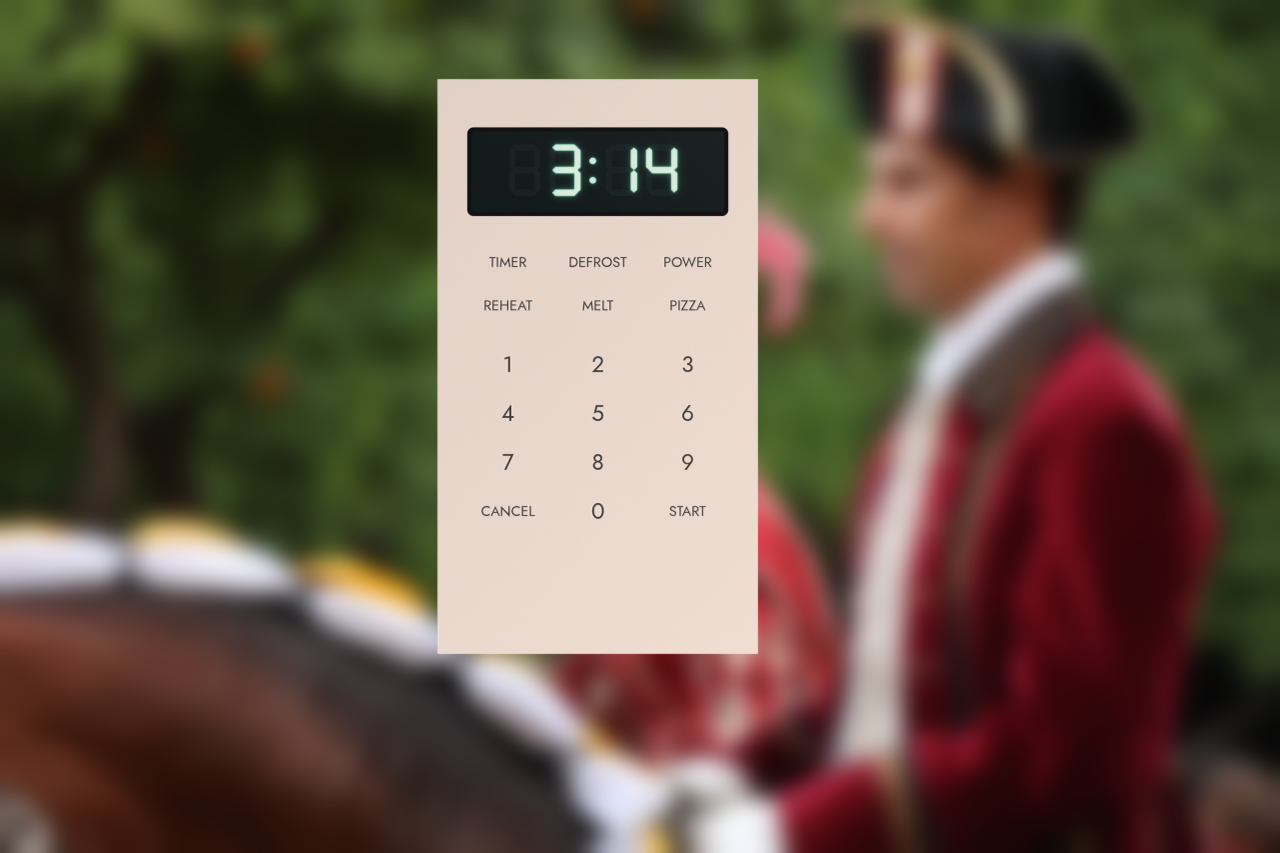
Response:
3h14
